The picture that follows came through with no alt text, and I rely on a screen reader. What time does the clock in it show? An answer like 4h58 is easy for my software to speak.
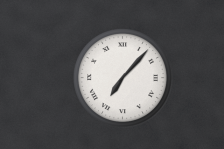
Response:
7h07
